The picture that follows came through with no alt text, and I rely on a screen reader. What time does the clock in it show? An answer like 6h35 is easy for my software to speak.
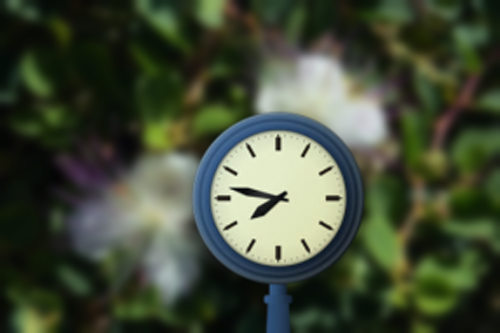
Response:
7h47
